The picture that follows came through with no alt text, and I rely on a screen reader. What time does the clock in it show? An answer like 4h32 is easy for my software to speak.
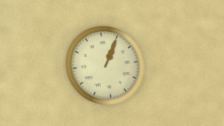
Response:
1h05
